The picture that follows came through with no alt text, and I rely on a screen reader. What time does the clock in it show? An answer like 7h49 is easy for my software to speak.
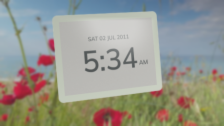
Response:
5h34
